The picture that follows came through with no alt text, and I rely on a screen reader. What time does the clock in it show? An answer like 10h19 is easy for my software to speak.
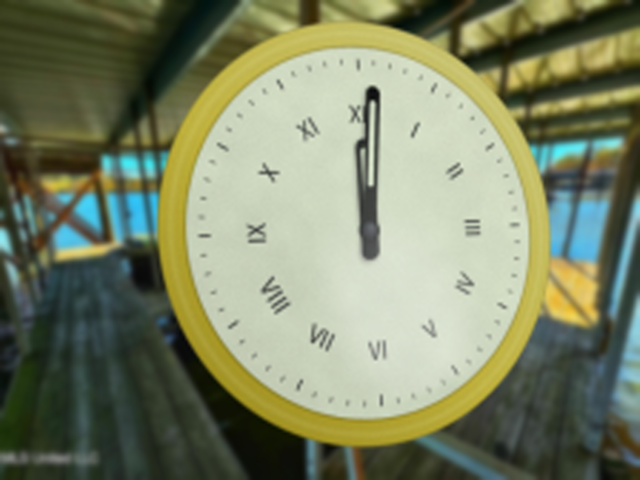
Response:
12h01
